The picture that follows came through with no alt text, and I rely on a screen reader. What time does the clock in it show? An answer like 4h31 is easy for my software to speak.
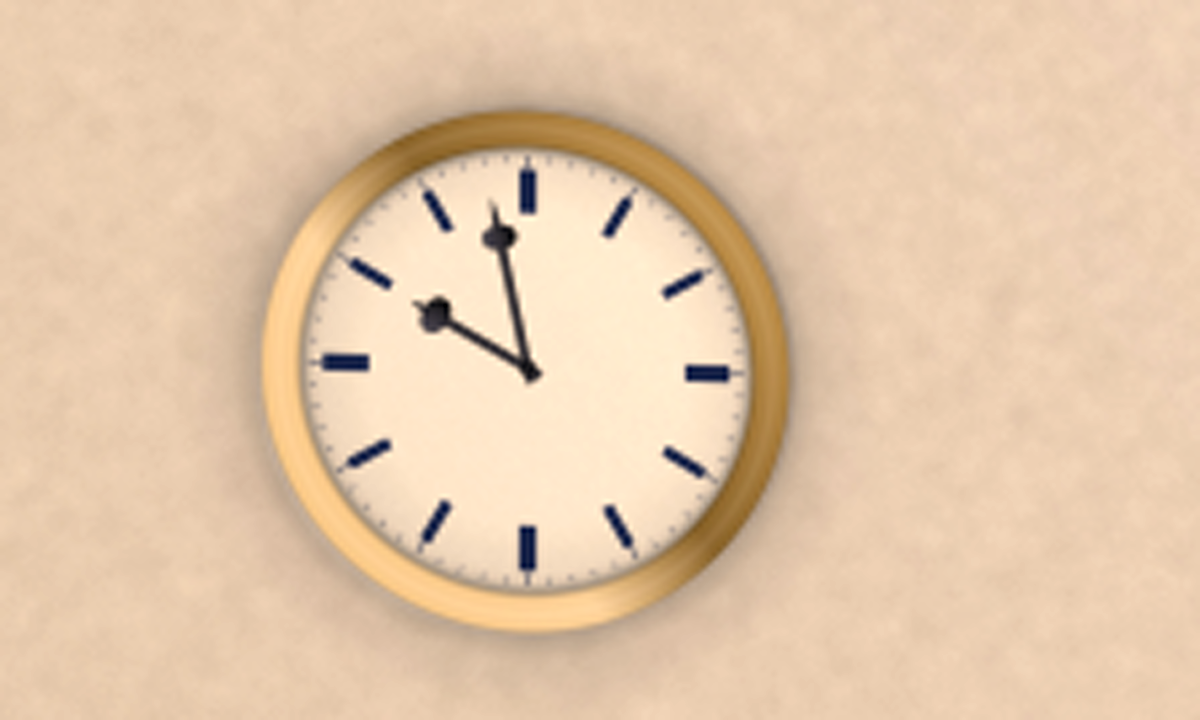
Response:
9h58
